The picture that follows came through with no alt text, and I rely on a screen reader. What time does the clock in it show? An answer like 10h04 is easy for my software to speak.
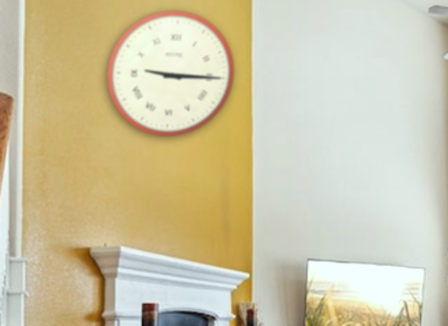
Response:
9h15
